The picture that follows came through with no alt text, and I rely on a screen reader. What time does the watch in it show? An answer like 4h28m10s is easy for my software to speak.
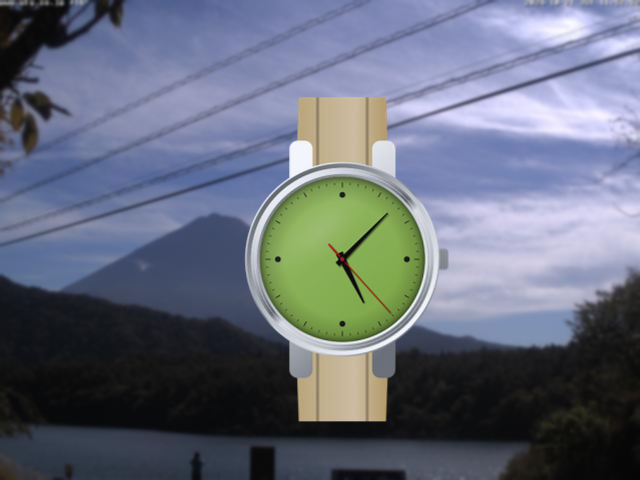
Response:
5h07m23s
